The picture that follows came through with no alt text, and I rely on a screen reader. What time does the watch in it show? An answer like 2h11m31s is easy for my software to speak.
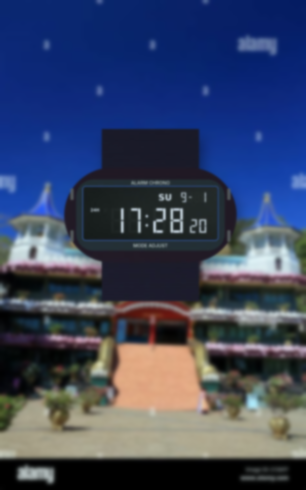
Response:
17h28m20s
